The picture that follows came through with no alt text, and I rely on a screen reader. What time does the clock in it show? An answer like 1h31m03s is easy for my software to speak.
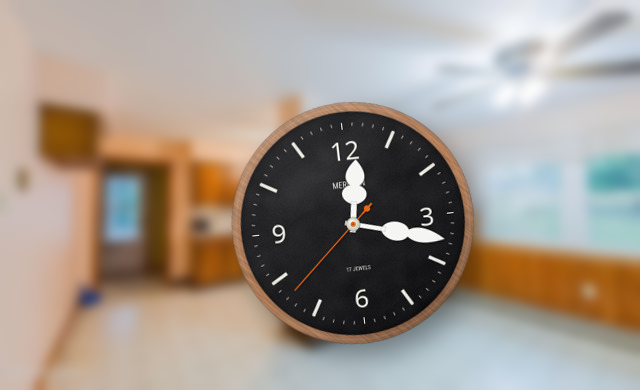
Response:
12h17m38s
